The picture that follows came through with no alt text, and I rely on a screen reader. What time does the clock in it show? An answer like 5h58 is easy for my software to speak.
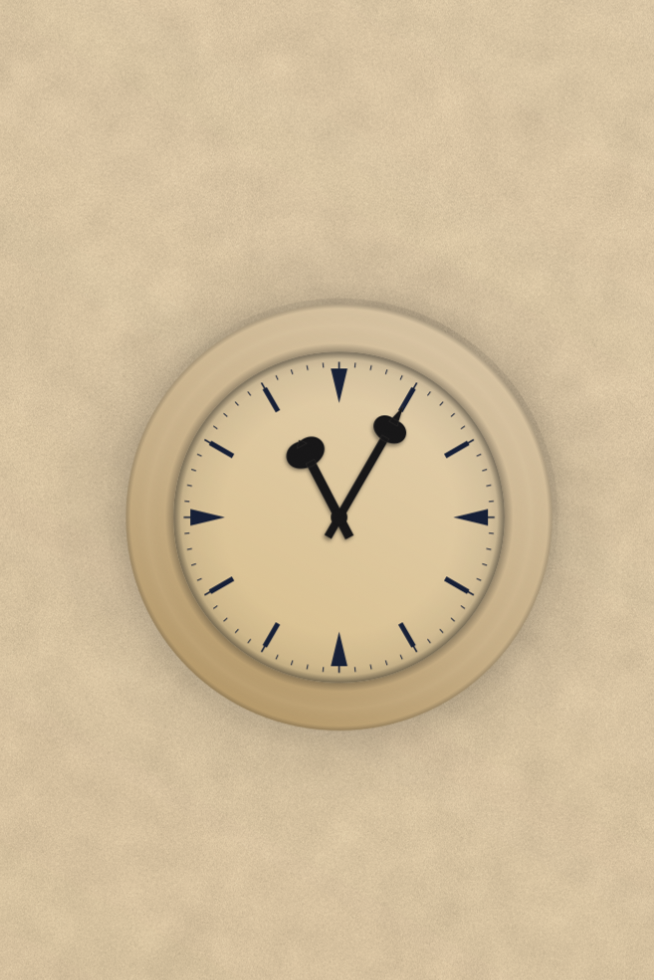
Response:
11h05
